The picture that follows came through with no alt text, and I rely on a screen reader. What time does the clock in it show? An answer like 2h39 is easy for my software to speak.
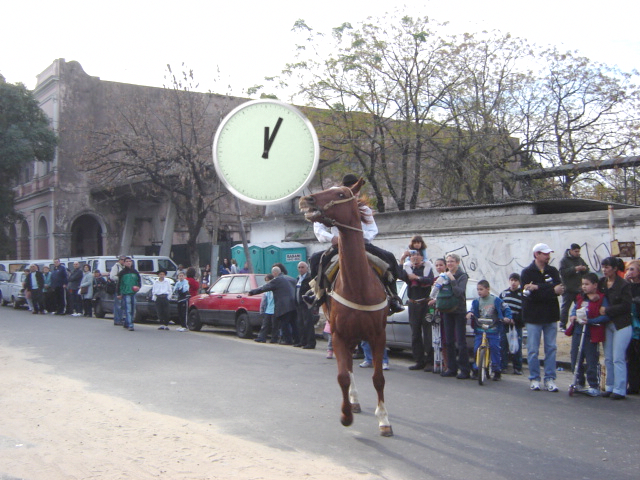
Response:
12h04
